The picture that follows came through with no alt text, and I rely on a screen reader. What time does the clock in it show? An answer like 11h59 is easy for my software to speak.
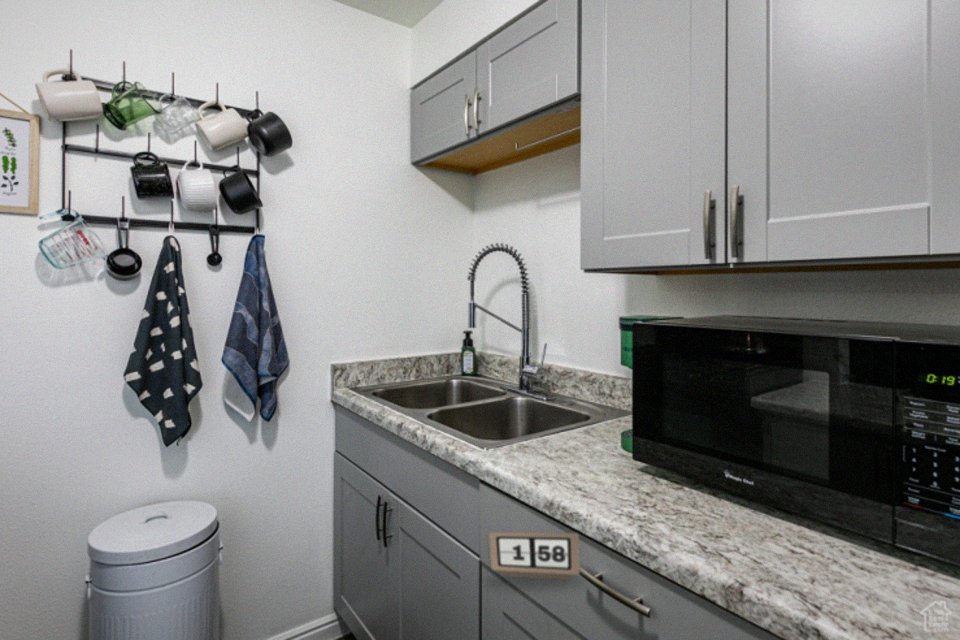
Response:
1h58
